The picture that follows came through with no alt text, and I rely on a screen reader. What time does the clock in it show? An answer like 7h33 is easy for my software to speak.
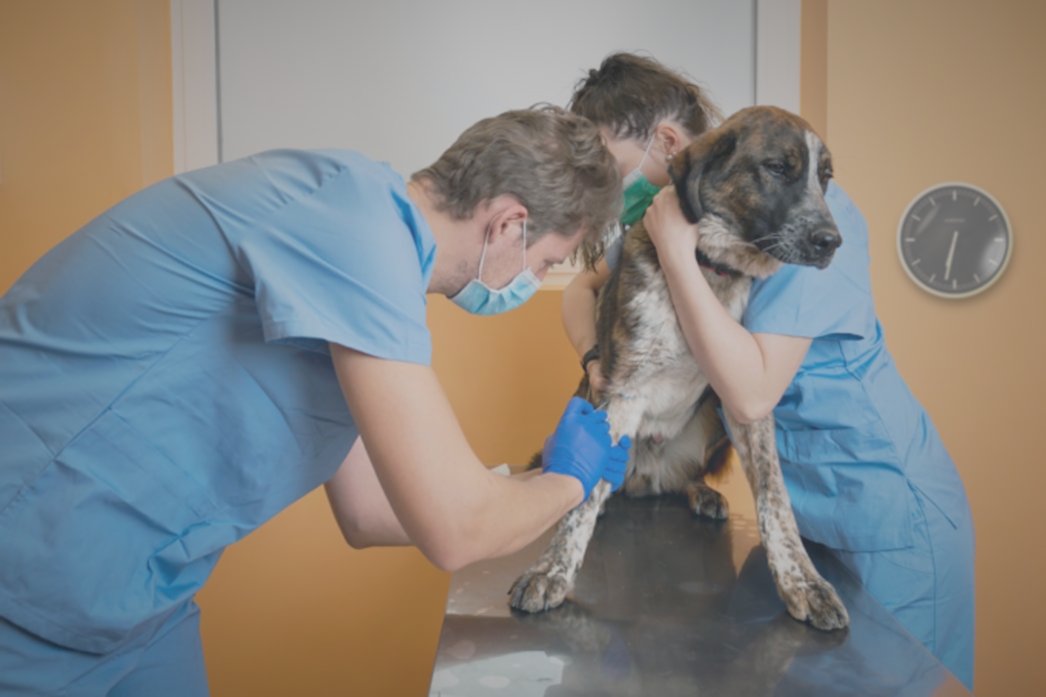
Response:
6h32
